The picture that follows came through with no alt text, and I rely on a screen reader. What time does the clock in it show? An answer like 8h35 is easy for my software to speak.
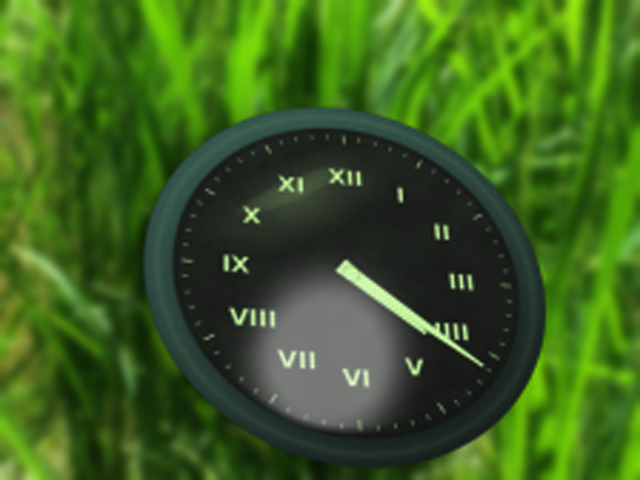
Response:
4h21
